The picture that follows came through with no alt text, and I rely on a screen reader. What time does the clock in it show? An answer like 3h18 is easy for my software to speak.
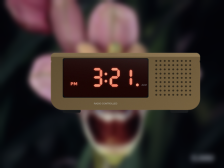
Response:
3h21
